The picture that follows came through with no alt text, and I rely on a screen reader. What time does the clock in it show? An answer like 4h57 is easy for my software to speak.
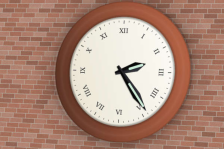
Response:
2h24
